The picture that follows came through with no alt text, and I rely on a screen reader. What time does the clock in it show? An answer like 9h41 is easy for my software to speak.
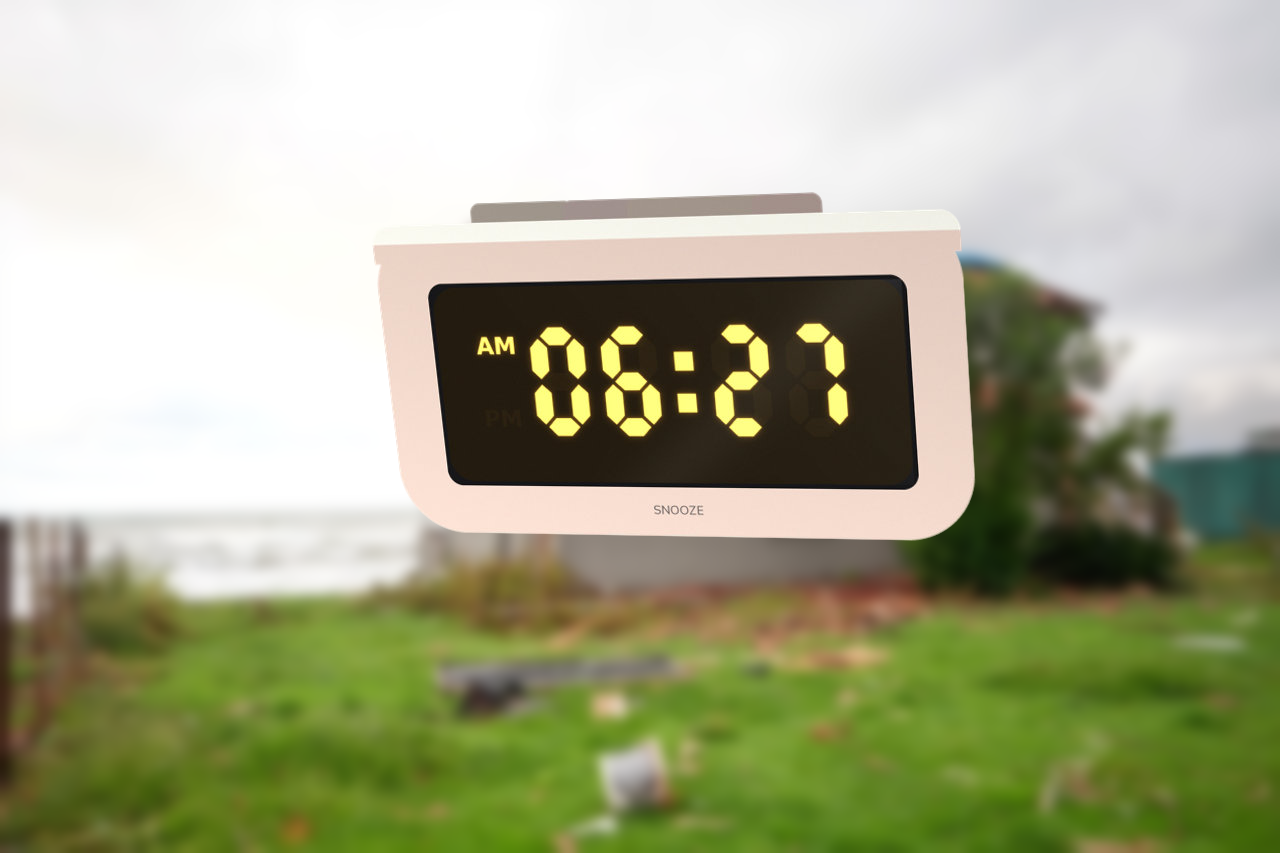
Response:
6h27
